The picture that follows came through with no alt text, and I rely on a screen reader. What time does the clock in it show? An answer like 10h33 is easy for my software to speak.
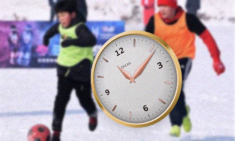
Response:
11h11
